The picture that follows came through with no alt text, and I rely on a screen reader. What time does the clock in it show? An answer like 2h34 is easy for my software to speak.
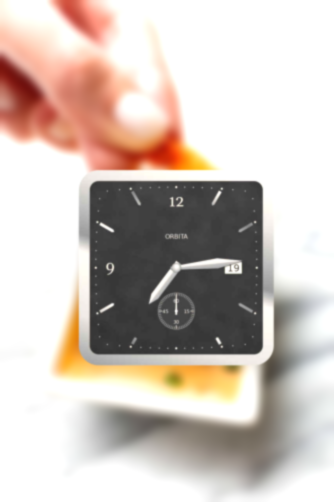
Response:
7h14
